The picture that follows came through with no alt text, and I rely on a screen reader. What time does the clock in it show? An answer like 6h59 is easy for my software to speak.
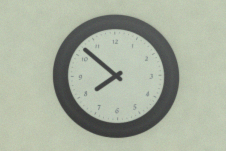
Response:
7h52
